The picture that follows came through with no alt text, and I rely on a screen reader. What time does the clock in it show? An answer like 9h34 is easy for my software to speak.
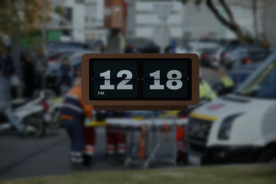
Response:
12h18
